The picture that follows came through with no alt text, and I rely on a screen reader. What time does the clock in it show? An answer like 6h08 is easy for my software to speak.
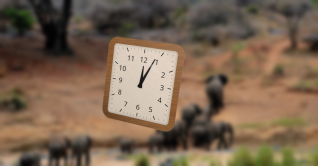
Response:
12h04
